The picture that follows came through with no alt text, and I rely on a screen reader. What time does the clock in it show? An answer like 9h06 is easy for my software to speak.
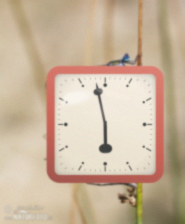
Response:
5h58
